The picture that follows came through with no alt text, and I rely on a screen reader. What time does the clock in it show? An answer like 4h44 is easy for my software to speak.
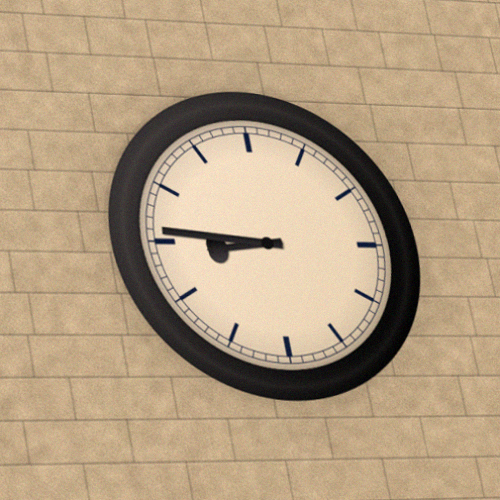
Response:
8h46
